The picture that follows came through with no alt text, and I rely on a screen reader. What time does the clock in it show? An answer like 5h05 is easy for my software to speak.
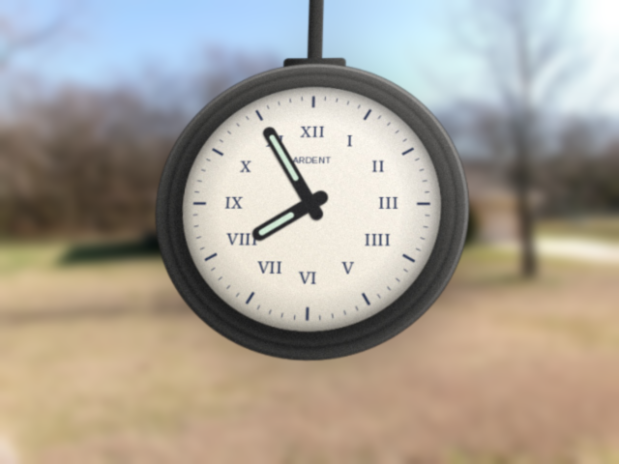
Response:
7h55
